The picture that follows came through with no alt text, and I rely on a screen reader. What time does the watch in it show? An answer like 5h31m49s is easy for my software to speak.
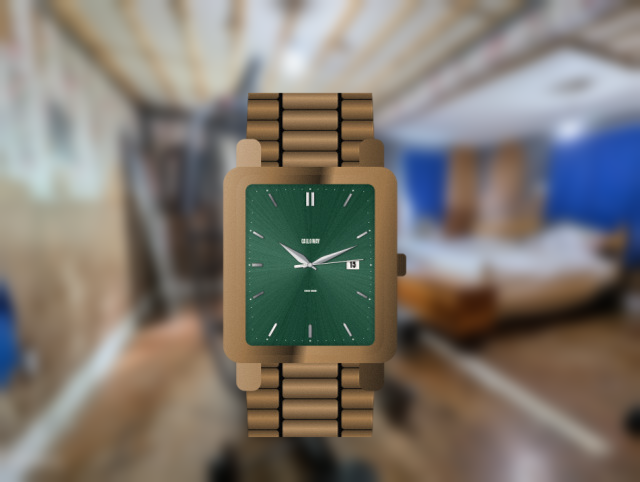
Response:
10h11m14s
